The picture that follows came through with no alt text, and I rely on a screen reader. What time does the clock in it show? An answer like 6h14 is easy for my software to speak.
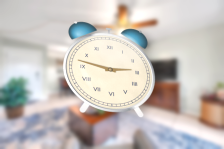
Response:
2h47
